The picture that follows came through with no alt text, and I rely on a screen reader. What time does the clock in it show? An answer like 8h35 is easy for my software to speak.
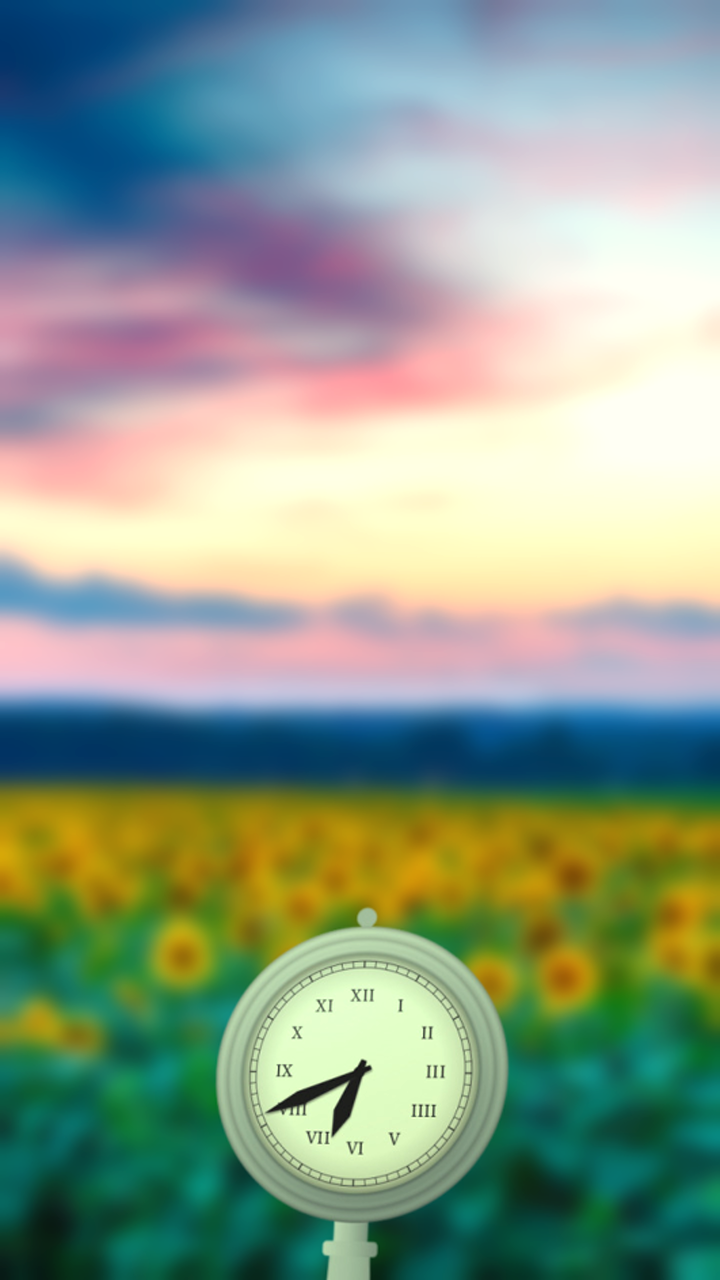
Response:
6h41
